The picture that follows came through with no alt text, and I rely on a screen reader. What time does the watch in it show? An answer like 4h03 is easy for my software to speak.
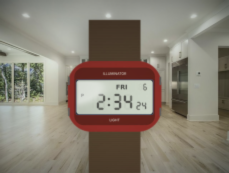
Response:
2h34
